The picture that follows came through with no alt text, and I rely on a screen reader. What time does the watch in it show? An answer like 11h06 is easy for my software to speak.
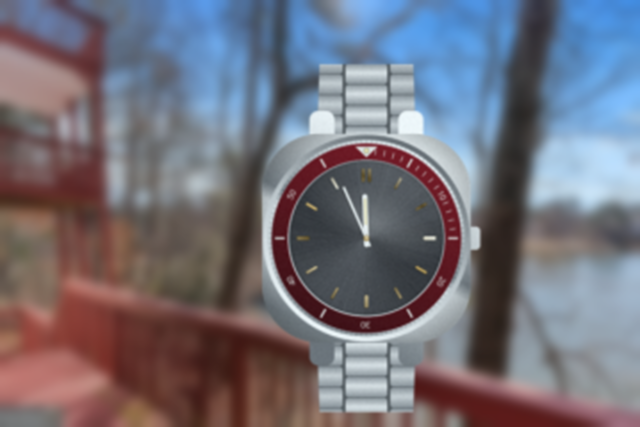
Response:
11h56
